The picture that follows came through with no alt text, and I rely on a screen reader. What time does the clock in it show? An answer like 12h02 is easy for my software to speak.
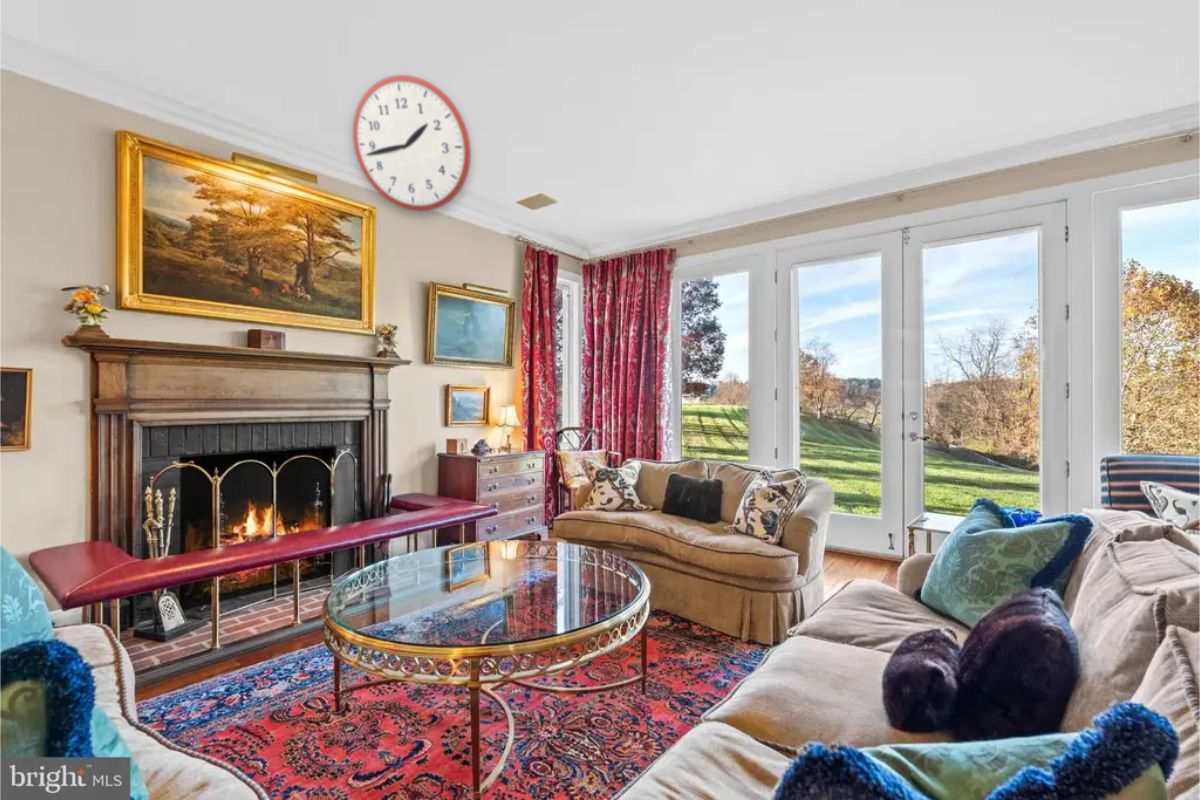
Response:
1h43
